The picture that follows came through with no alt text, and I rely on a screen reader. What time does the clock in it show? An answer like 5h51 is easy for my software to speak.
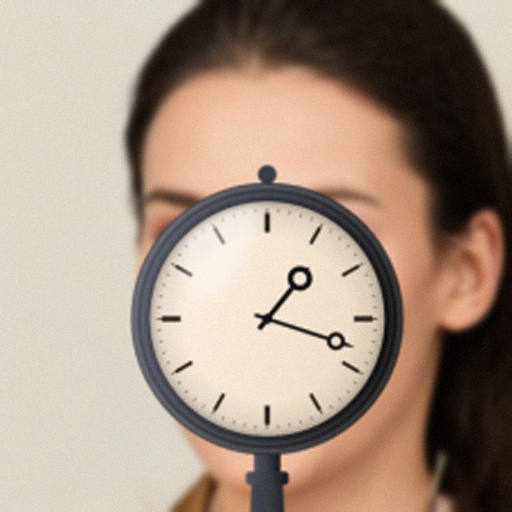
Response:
1h18
